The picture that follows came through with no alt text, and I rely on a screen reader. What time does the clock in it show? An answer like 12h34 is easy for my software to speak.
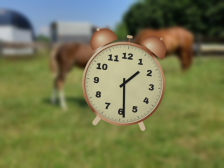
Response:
1h29
